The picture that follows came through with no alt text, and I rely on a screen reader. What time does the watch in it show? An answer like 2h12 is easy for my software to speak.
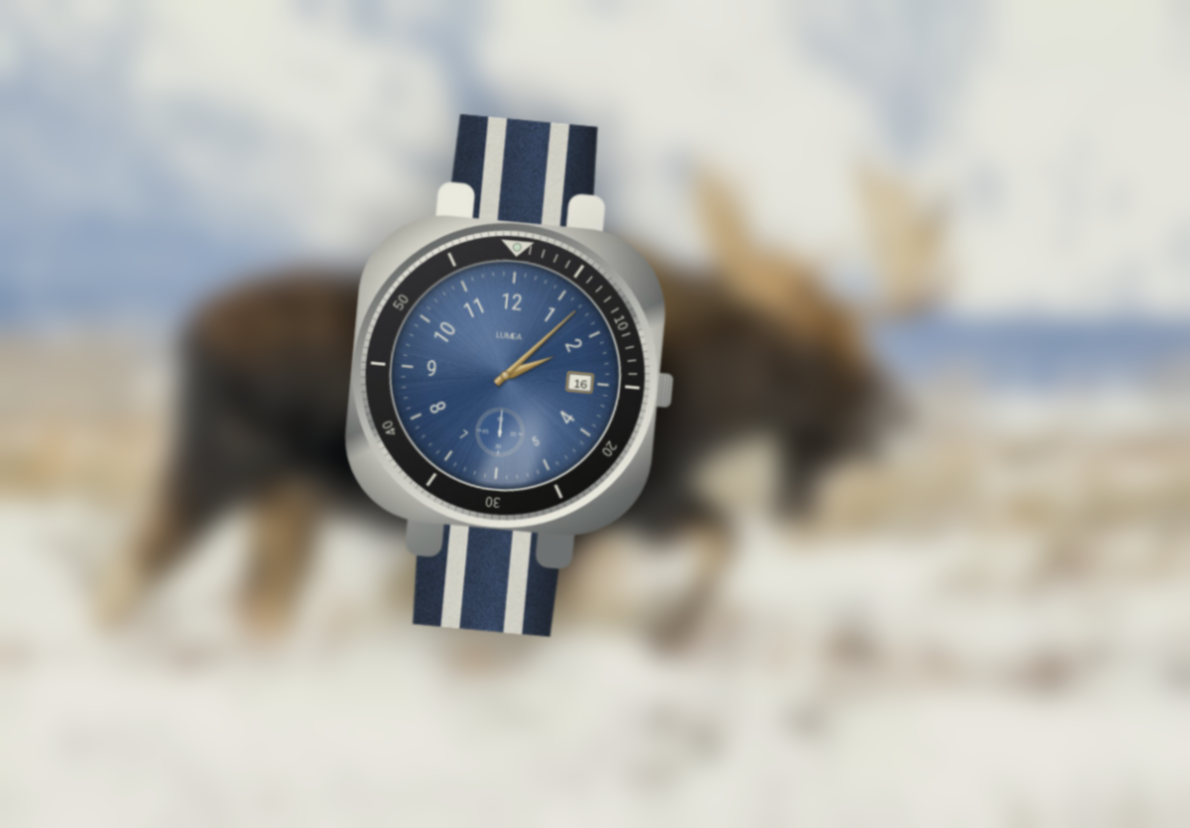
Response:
2h07
